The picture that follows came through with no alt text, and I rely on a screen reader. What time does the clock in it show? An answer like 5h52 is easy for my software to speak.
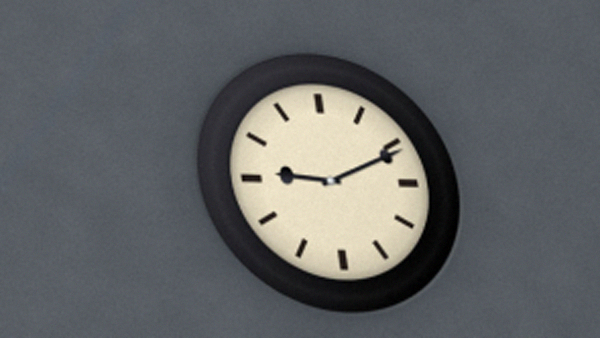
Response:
9h11
